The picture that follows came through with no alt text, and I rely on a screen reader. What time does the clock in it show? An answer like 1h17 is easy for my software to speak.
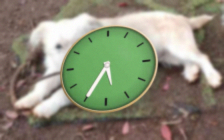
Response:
5h35
